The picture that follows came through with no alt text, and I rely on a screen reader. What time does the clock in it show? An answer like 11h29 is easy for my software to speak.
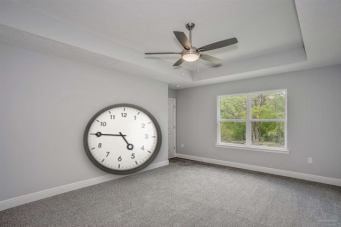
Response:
4h45
